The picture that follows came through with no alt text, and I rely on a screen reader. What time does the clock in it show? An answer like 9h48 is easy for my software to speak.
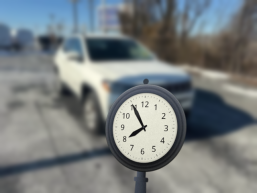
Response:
7h55
